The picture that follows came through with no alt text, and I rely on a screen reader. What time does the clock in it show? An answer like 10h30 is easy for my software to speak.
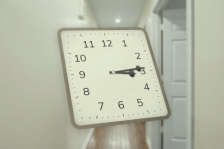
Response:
3h14
